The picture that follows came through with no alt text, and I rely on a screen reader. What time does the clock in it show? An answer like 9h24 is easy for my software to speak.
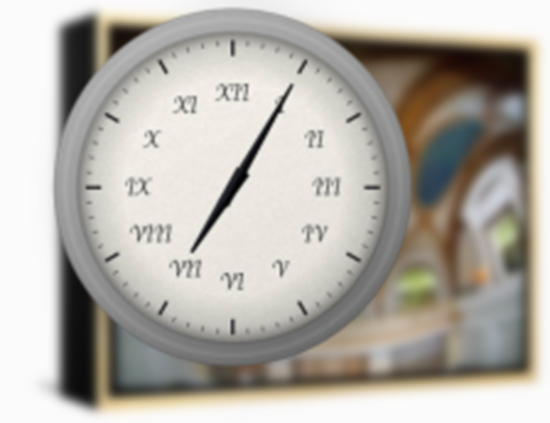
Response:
7h05
